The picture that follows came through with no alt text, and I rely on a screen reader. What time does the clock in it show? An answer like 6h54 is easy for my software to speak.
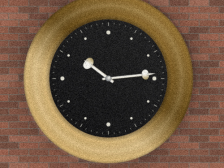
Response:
10h14
